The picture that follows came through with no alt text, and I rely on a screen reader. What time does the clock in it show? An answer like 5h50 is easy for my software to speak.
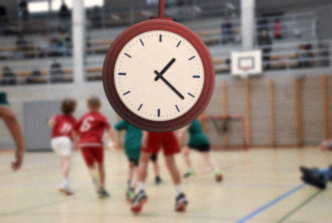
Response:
1h22
